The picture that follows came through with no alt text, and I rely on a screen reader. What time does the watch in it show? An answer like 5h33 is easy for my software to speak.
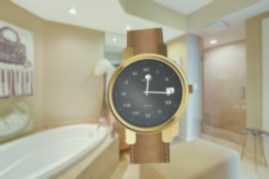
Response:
12h16
